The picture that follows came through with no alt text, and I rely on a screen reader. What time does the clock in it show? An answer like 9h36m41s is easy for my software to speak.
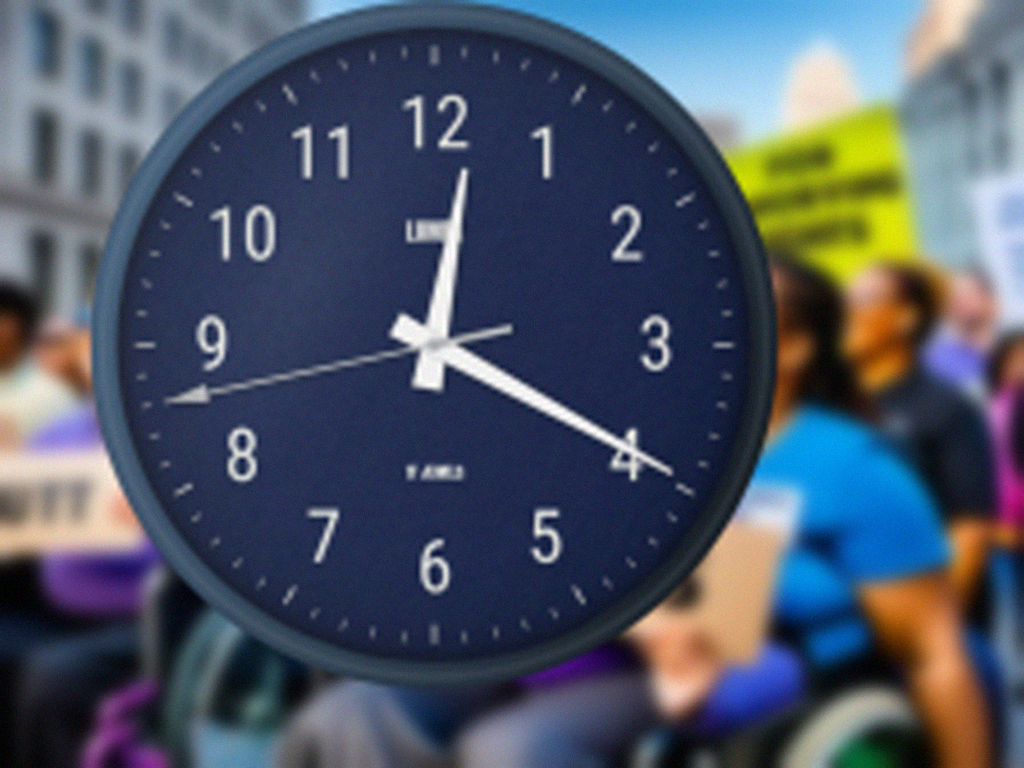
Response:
12h19m43s
